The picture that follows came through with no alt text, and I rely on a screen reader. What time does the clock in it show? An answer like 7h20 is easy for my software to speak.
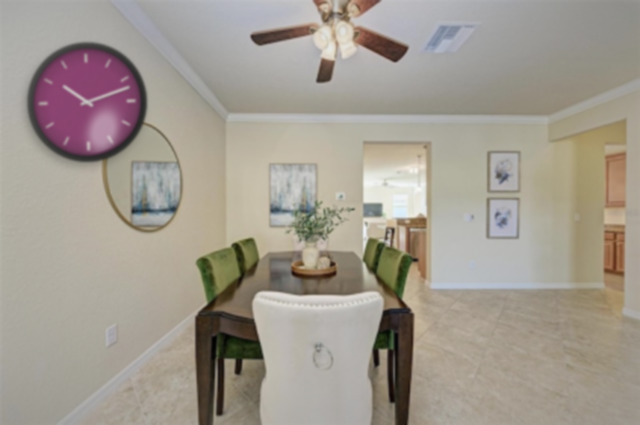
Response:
10h12
